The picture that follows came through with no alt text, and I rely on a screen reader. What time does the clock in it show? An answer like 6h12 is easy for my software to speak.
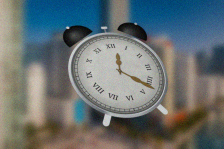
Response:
12h22
